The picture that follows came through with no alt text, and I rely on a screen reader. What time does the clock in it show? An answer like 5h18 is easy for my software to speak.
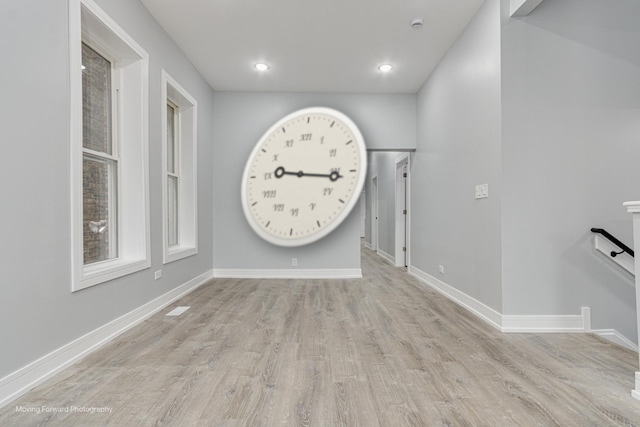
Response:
9h16
